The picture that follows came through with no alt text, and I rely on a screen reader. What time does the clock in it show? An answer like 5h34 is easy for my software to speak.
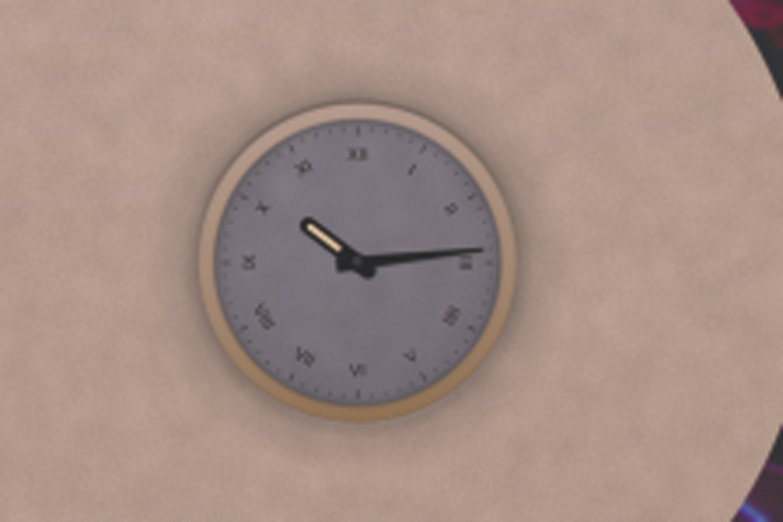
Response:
10h14
